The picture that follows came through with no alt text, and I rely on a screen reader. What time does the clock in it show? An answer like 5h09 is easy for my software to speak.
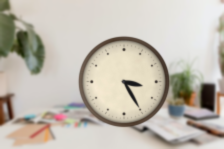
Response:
3h25
